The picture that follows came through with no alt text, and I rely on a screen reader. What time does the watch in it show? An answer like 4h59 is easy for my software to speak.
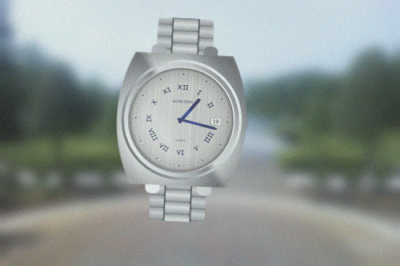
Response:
1h17
